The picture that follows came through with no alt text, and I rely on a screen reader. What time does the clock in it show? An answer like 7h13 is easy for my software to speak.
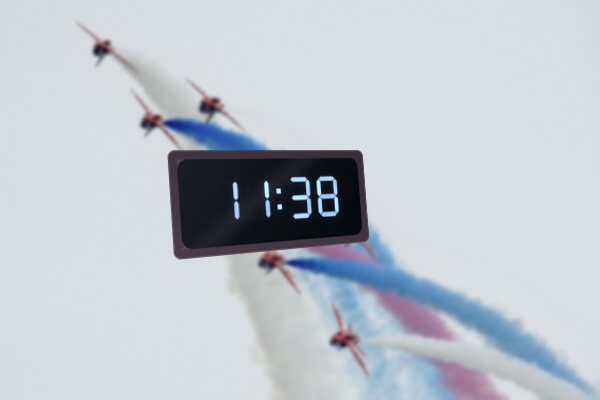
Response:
11h38
